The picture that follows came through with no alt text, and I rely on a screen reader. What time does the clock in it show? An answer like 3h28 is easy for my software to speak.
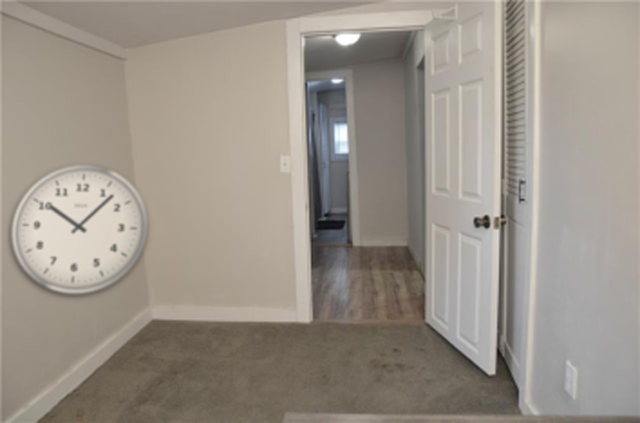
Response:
10h07
